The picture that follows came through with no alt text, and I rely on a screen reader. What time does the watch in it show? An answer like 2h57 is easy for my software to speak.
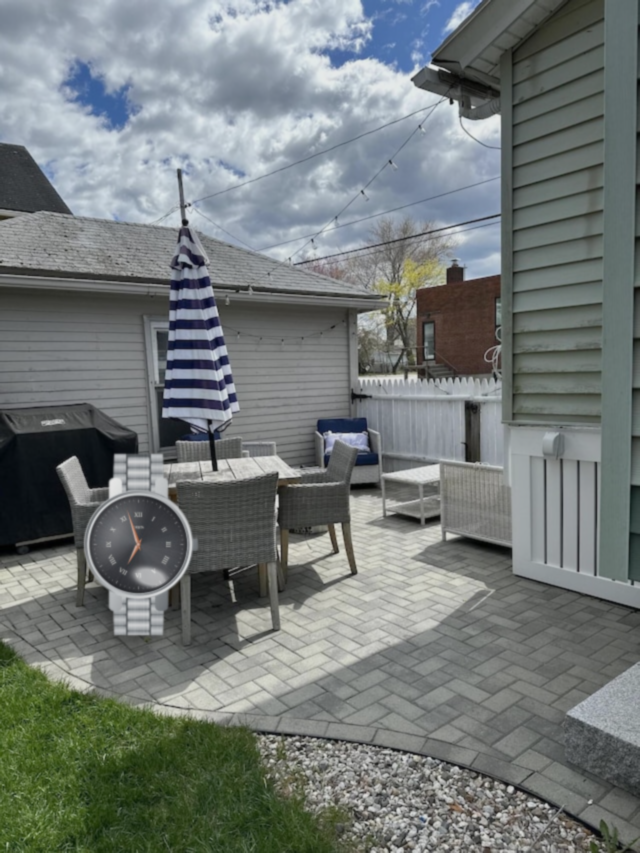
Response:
6h57
